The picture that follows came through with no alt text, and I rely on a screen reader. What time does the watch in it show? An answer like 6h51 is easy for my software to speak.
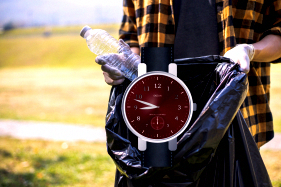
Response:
8h48
